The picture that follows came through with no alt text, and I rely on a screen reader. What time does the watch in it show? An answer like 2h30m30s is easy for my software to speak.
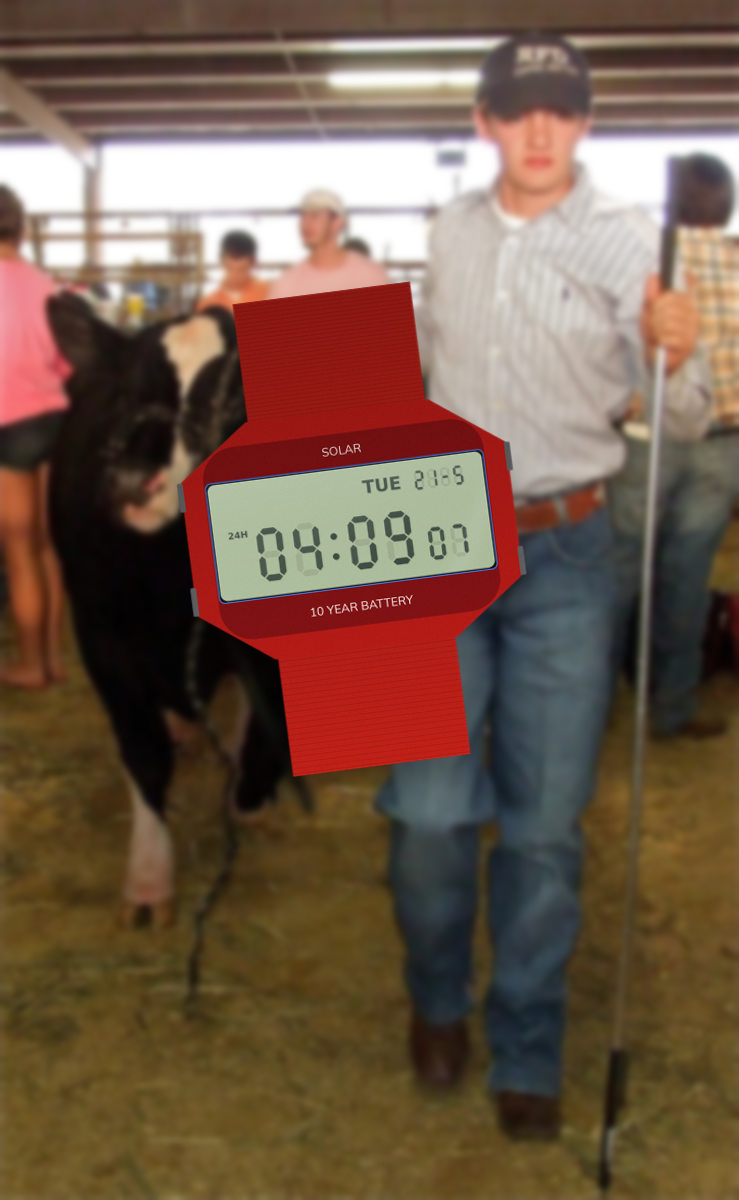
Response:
4h09m07s
